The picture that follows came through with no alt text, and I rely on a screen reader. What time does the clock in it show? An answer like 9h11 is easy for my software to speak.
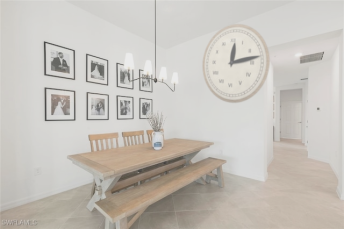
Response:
12h13
